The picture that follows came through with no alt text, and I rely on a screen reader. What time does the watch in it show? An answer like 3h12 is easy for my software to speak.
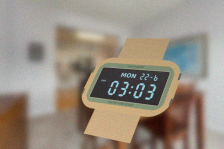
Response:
3h03
